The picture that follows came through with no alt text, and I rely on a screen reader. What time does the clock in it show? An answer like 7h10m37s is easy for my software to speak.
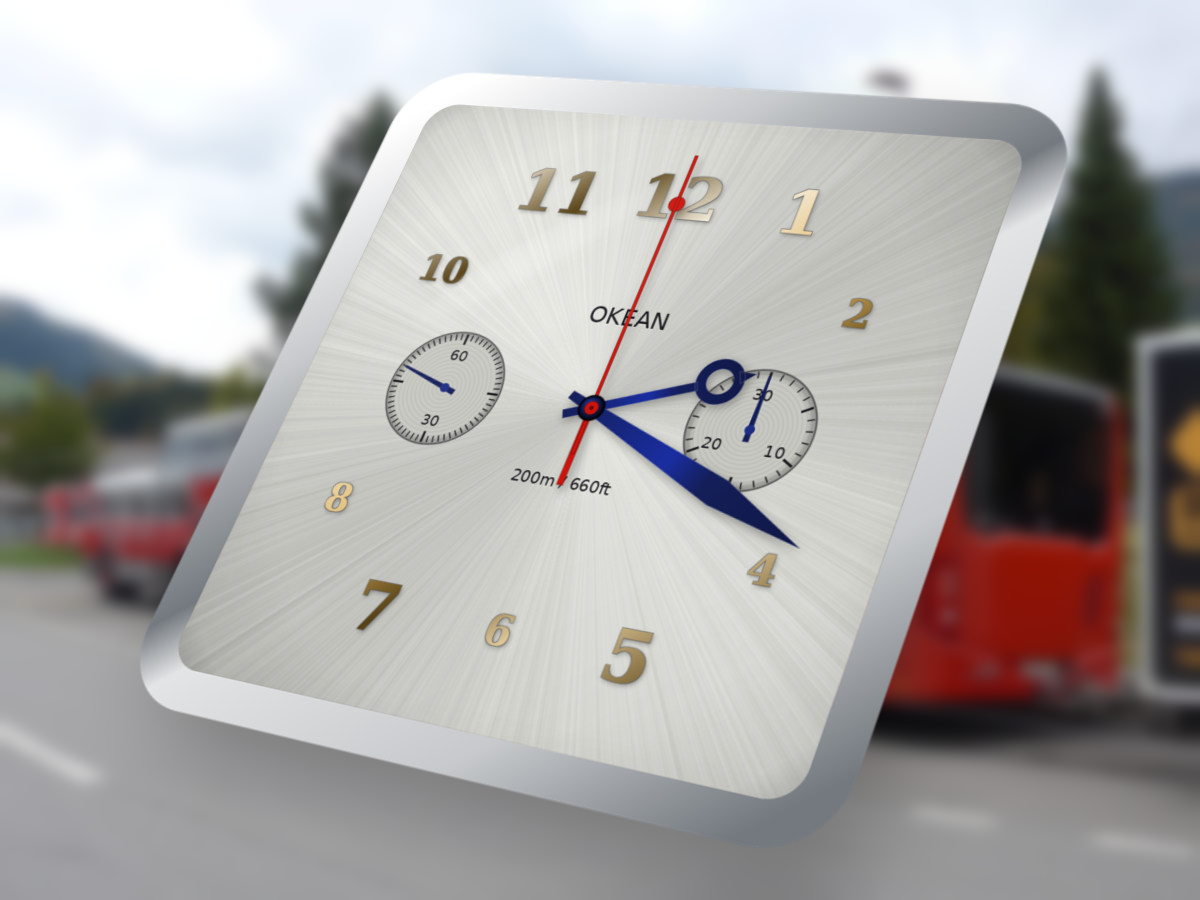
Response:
2h18m48s
